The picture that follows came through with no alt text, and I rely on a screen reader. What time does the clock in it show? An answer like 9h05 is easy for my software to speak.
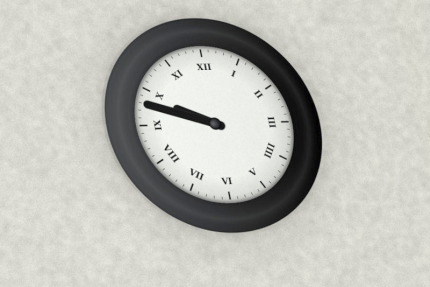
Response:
9h48
